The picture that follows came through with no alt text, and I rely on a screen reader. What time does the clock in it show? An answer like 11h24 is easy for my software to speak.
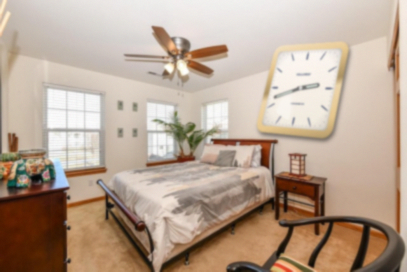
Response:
2h42
